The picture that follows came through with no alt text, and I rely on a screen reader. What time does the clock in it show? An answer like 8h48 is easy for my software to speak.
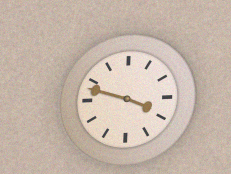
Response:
3h48
